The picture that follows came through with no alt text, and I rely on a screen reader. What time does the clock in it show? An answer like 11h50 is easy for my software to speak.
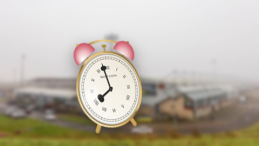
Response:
7h58
